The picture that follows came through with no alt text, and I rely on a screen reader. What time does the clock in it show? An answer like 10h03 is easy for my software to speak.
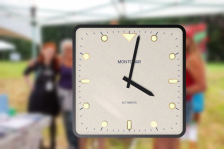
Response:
4h02
